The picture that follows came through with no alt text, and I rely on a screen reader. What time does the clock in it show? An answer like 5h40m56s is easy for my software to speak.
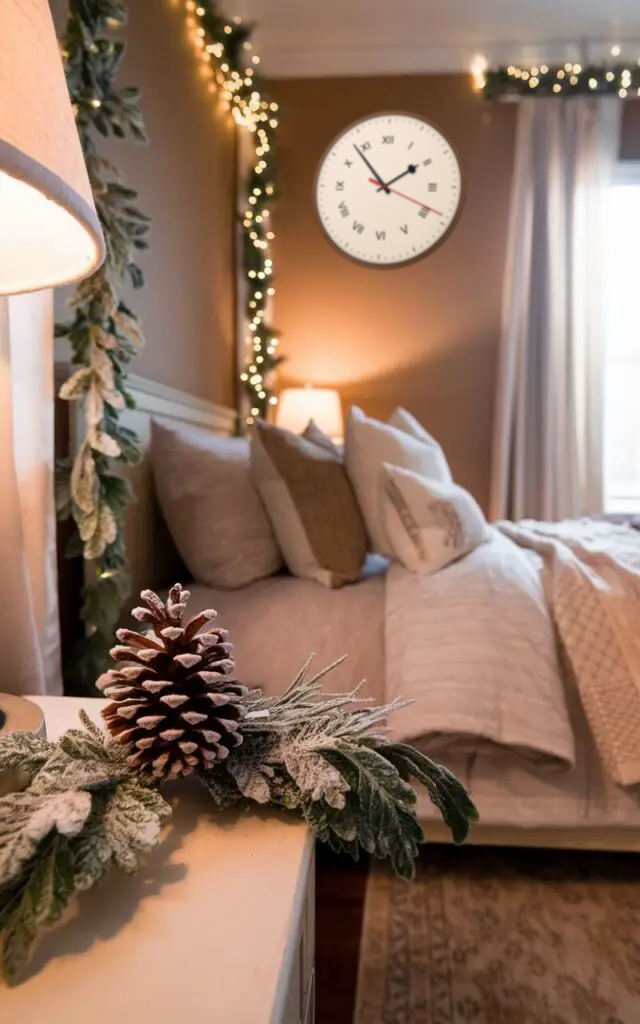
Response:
1h53m19s
